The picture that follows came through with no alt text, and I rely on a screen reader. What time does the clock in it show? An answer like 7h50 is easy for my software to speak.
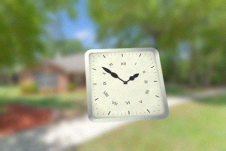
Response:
1h52
